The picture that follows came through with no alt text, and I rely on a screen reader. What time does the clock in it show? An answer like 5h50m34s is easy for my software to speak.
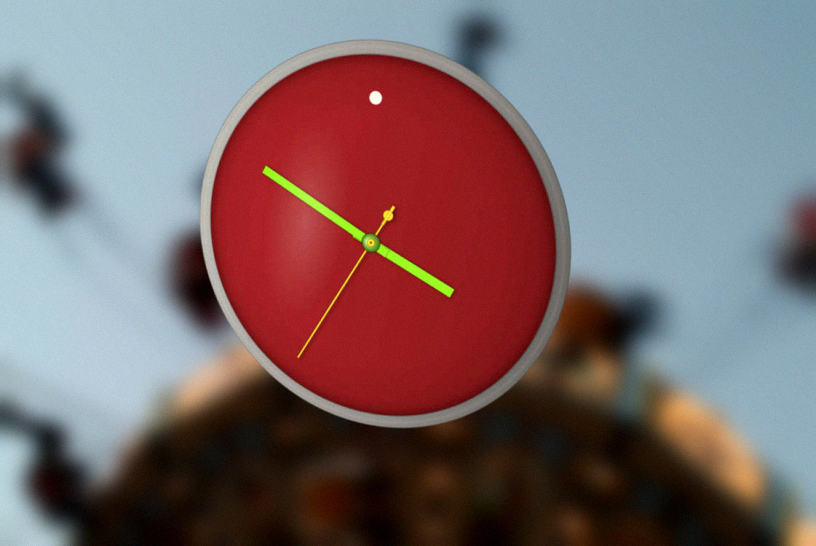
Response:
3h49m35s
